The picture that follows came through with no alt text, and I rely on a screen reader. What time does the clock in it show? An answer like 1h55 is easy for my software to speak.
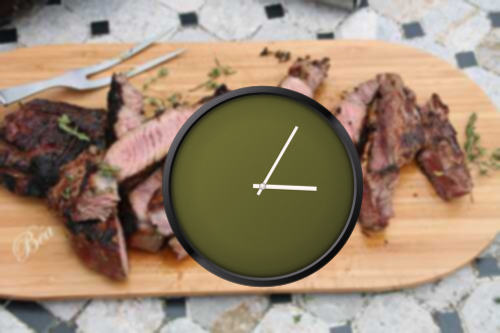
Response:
3h05
